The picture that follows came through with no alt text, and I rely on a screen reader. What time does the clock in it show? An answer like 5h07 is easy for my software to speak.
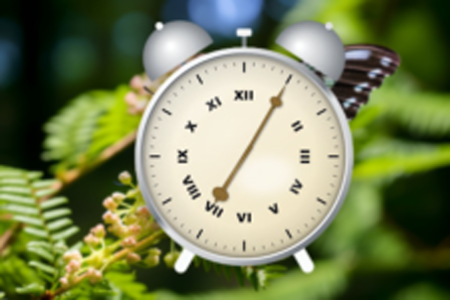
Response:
7h05
